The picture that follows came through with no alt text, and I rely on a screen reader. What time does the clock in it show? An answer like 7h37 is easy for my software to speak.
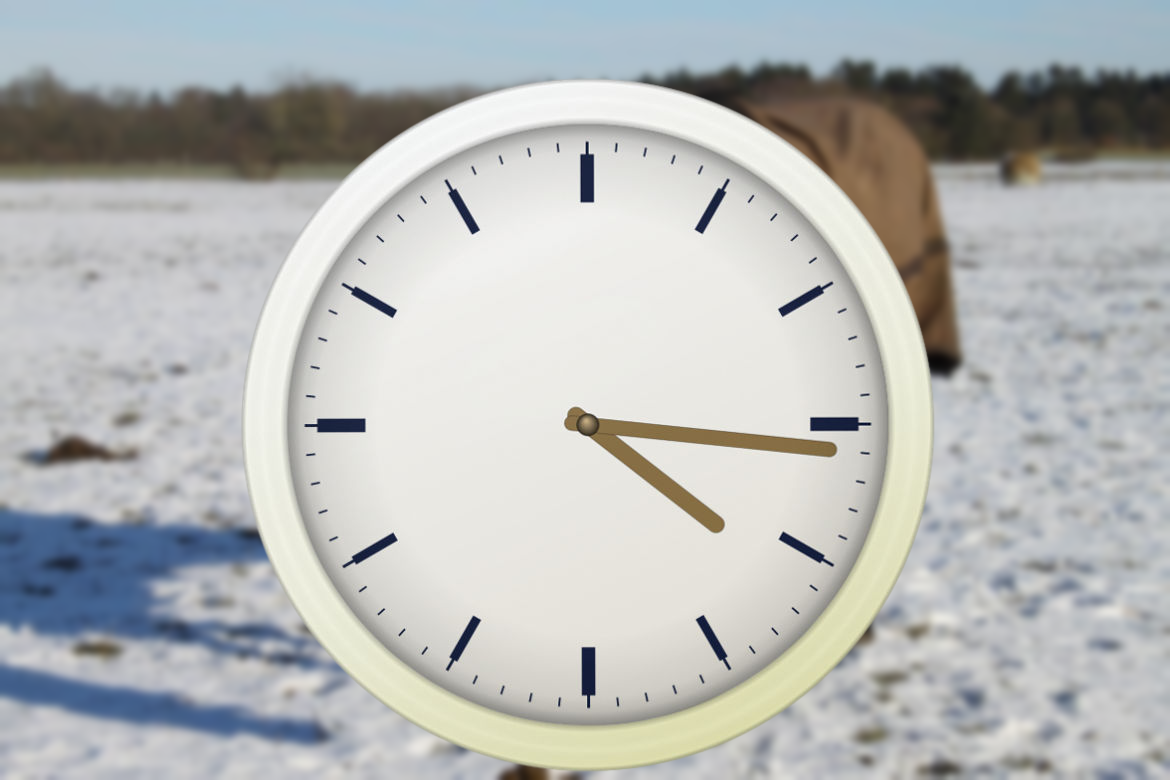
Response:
4h16
